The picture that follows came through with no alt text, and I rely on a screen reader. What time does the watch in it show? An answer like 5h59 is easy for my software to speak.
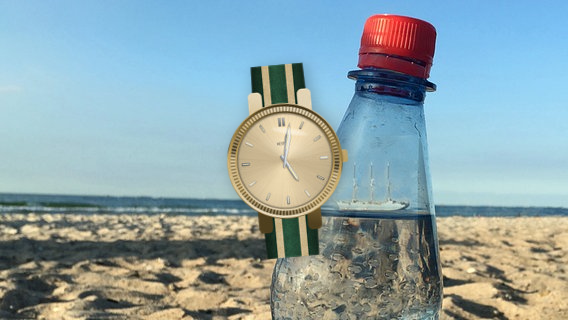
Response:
5h02
